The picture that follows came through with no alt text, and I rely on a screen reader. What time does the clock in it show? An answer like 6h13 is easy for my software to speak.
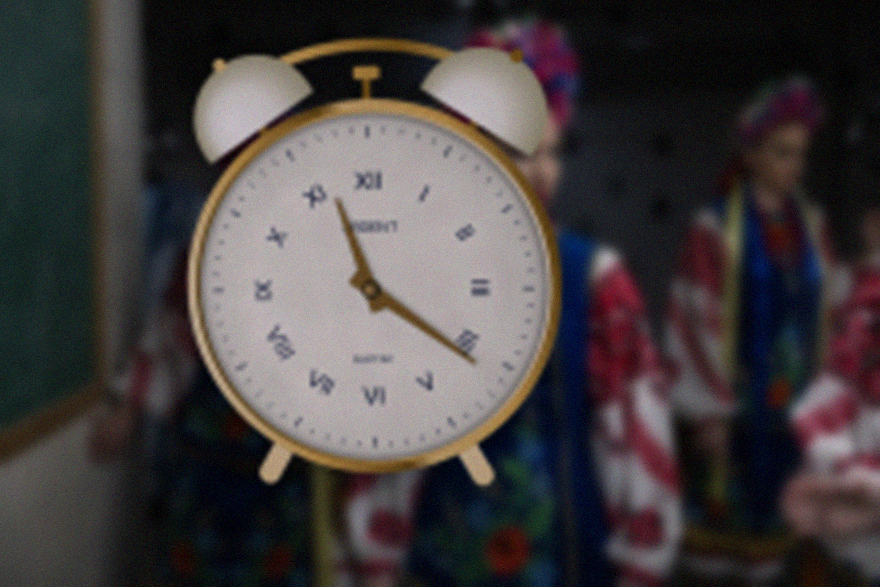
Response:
11h21
